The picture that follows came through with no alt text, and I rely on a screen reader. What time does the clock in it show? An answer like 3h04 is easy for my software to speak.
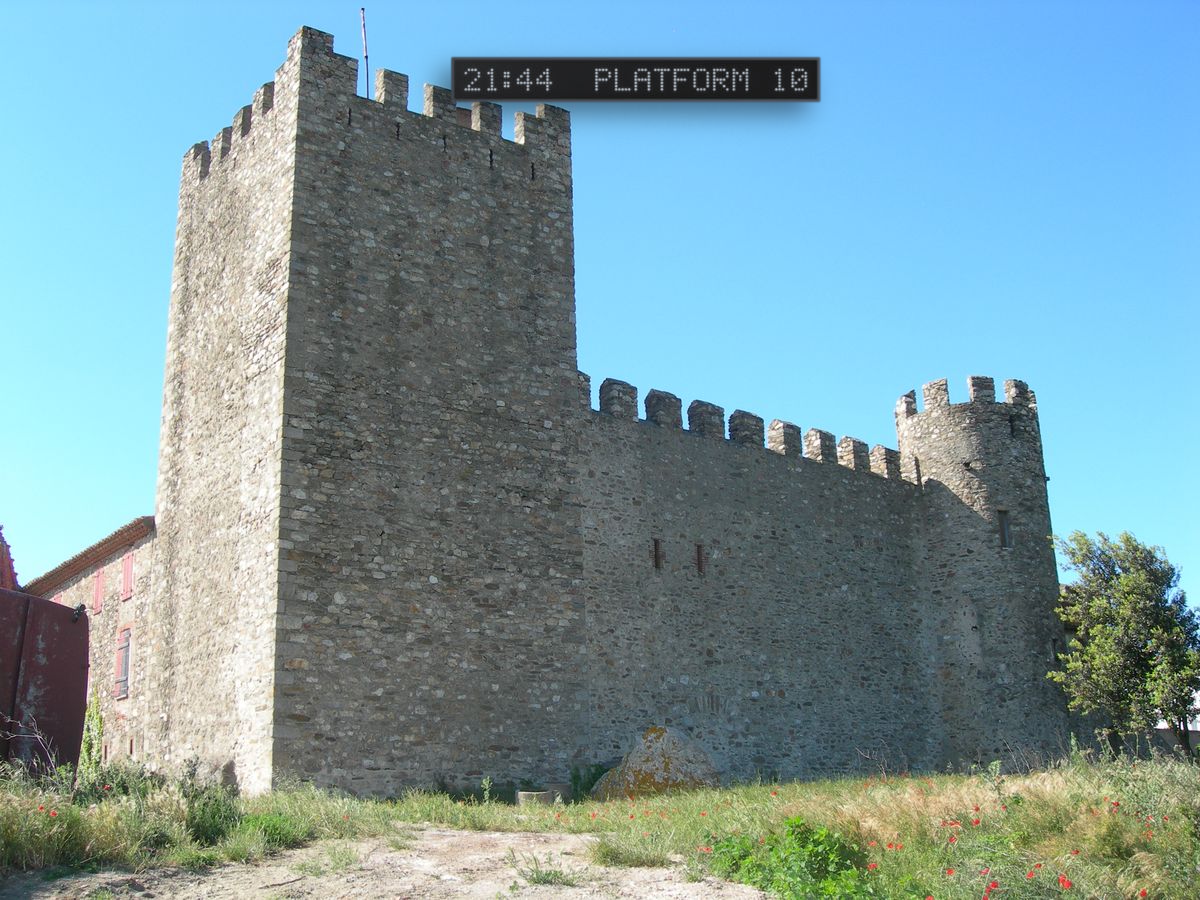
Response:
21h44
